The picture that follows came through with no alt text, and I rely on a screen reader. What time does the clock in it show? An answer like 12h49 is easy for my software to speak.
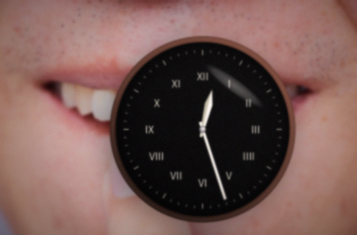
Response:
12h27
